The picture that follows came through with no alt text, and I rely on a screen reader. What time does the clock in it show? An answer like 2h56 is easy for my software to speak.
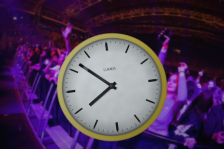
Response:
7h52
